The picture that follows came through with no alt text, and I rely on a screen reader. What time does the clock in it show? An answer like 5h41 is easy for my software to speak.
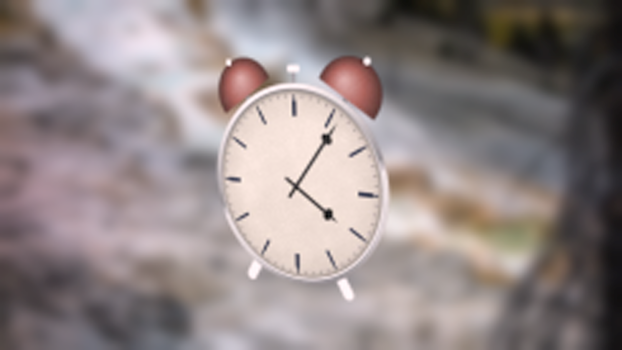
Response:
4h06
